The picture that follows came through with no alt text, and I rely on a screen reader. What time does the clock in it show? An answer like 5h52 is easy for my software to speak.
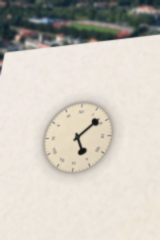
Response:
5h08
